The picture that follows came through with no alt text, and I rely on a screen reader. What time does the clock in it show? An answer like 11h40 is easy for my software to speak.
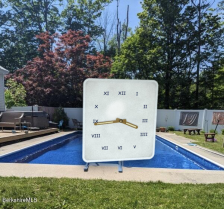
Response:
3h44
